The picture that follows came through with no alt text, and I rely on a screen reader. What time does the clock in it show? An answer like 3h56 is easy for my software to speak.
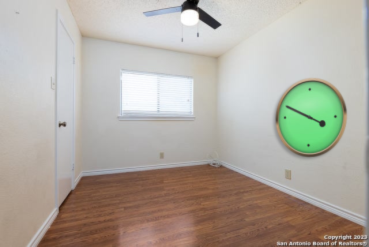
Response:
3h49
